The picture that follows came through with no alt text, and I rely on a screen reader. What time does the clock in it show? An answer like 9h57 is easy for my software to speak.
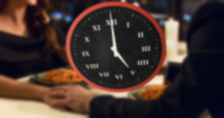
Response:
5h00
